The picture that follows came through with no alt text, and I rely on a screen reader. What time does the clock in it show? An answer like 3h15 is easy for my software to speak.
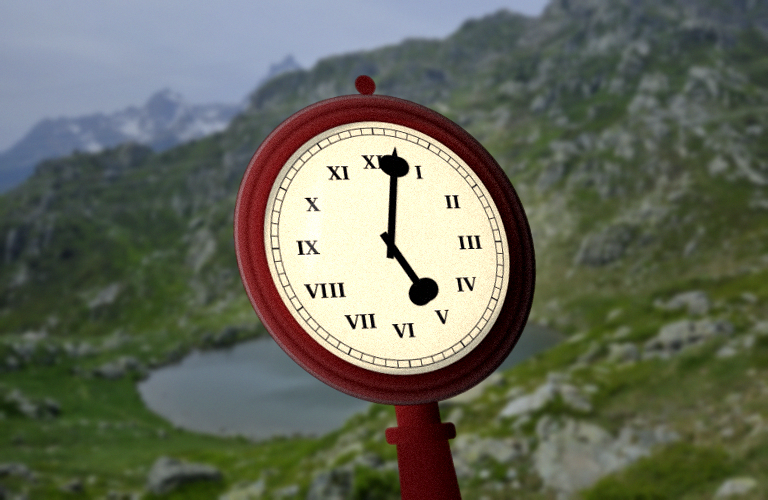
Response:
5h02
